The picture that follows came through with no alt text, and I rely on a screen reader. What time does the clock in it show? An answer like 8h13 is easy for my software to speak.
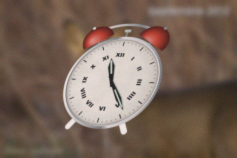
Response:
11h24
